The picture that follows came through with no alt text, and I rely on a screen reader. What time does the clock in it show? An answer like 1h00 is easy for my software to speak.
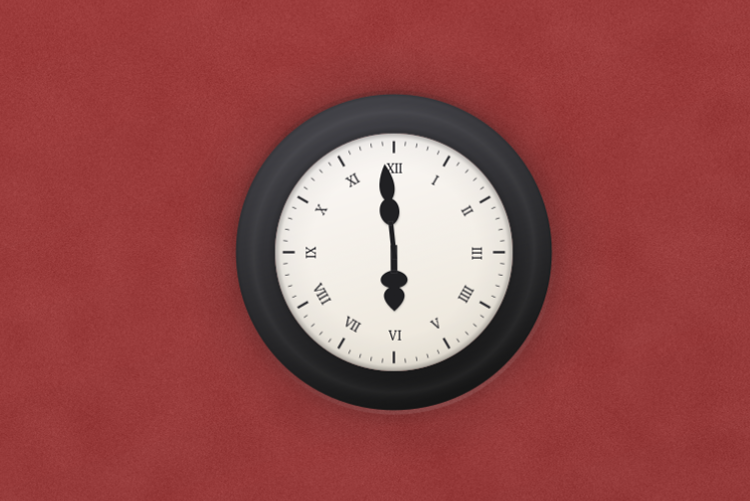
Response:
5h59
